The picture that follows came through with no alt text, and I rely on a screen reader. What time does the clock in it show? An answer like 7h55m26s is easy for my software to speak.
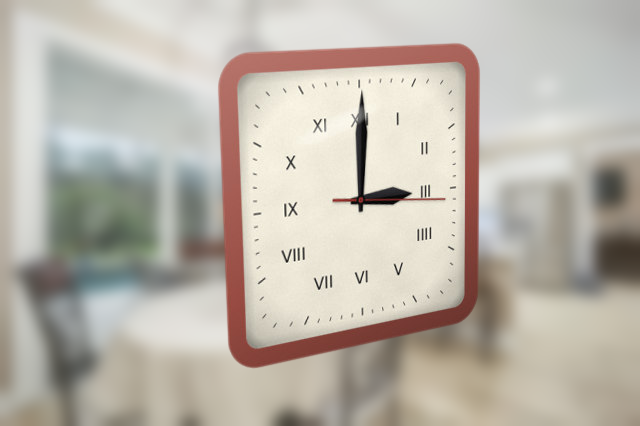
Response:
3h00m16s
